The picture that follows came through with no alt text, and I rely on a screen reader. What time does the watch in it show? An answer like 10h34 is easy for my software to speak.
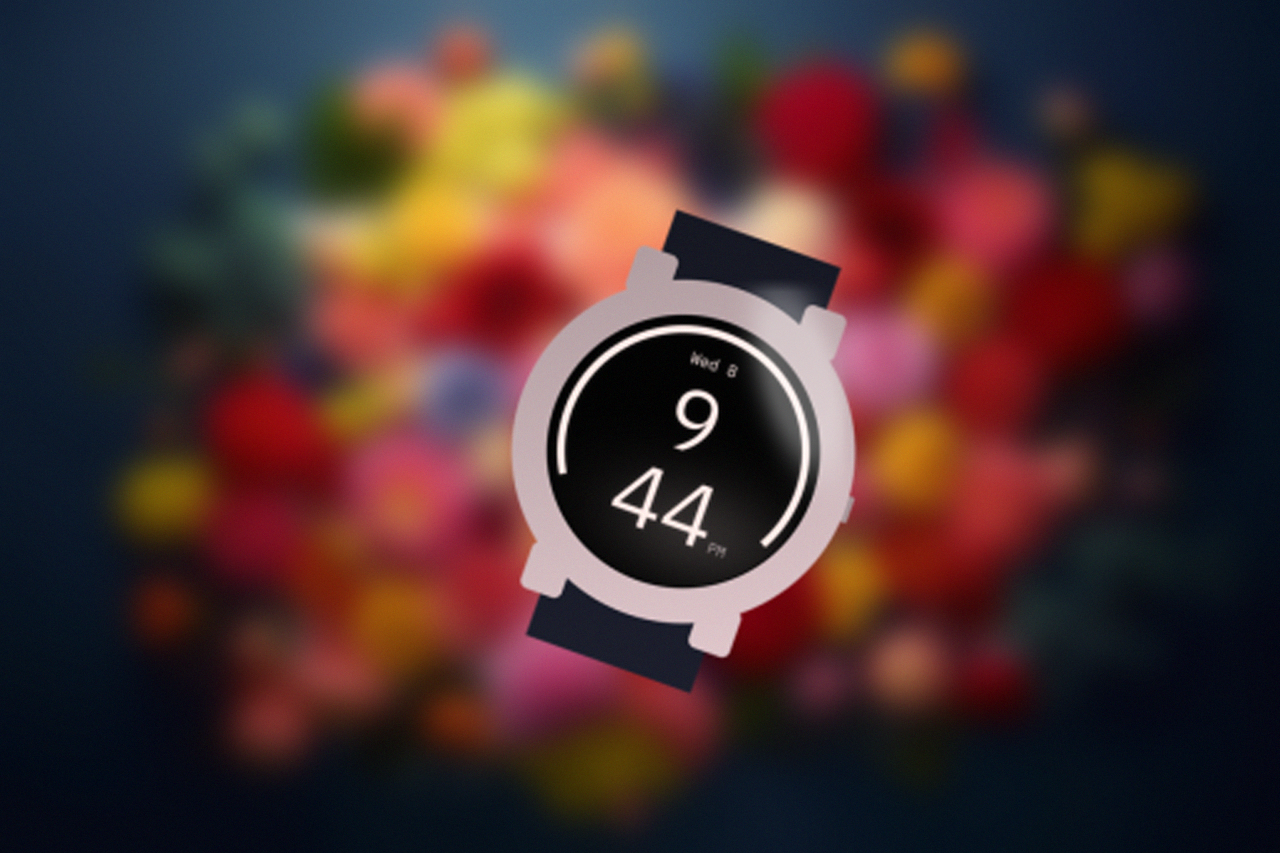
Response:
9h44
